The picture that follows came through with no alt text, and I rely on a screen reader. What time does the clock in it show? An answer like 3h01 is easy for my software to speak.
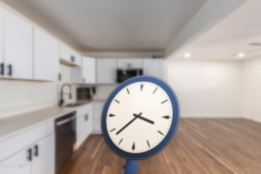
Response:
3h38
